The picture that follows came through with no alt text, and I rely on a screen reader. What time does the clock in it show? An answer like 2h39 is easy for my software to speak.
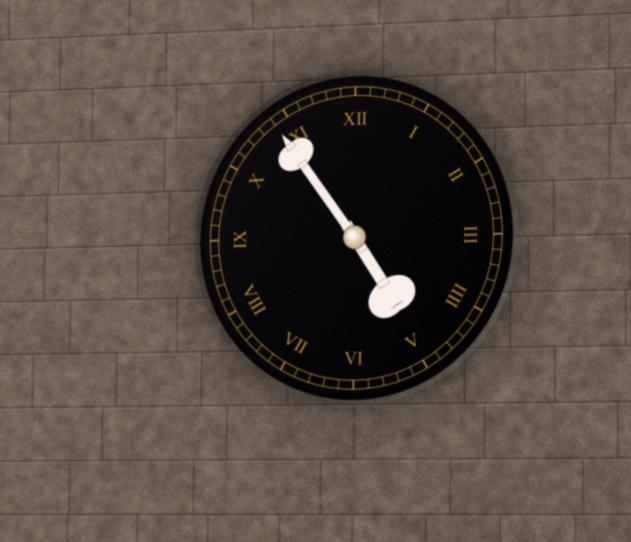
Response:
4h54
